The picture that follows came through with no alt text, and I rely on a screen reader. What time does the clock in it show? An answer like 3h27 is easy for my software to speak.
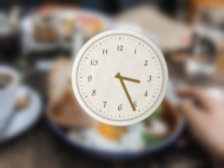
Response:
3h26
